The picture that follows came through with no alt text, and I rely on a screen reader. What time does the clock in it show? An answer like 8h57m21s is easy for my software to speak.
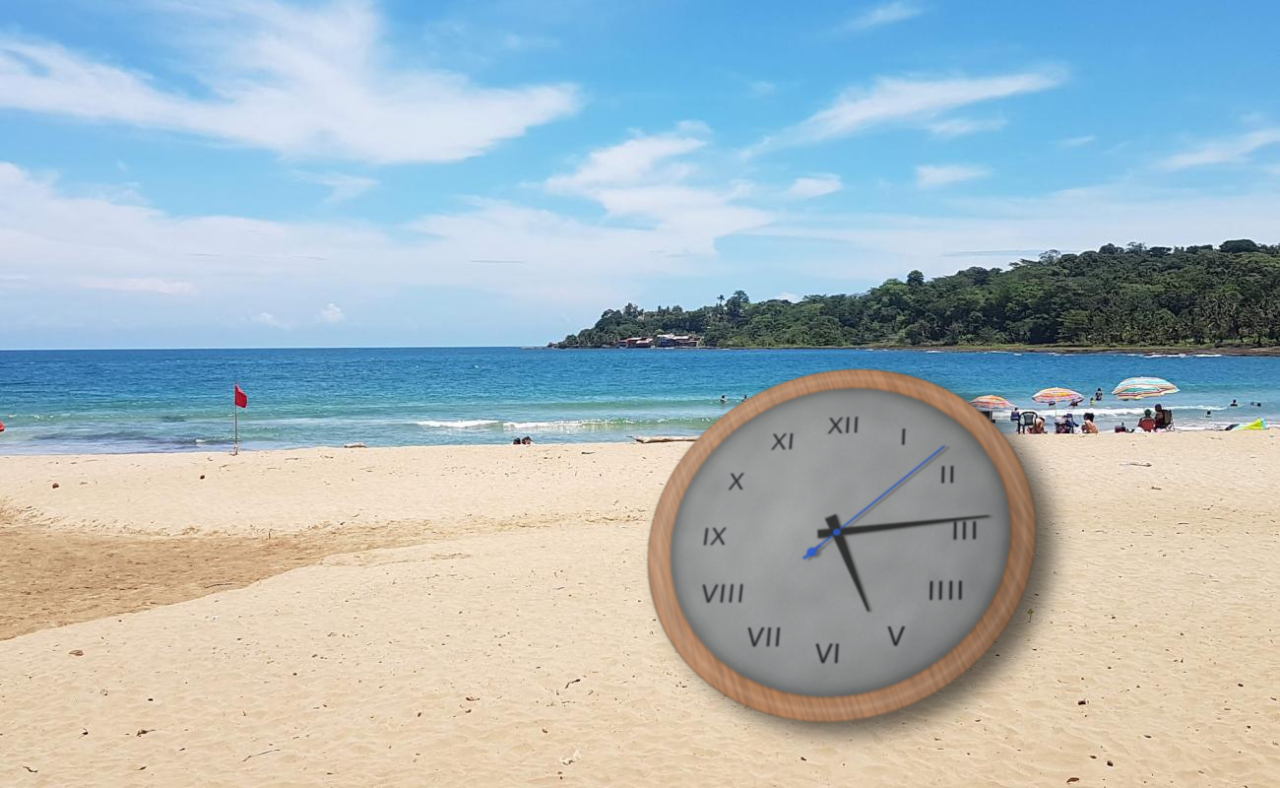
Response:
5h14m08s
